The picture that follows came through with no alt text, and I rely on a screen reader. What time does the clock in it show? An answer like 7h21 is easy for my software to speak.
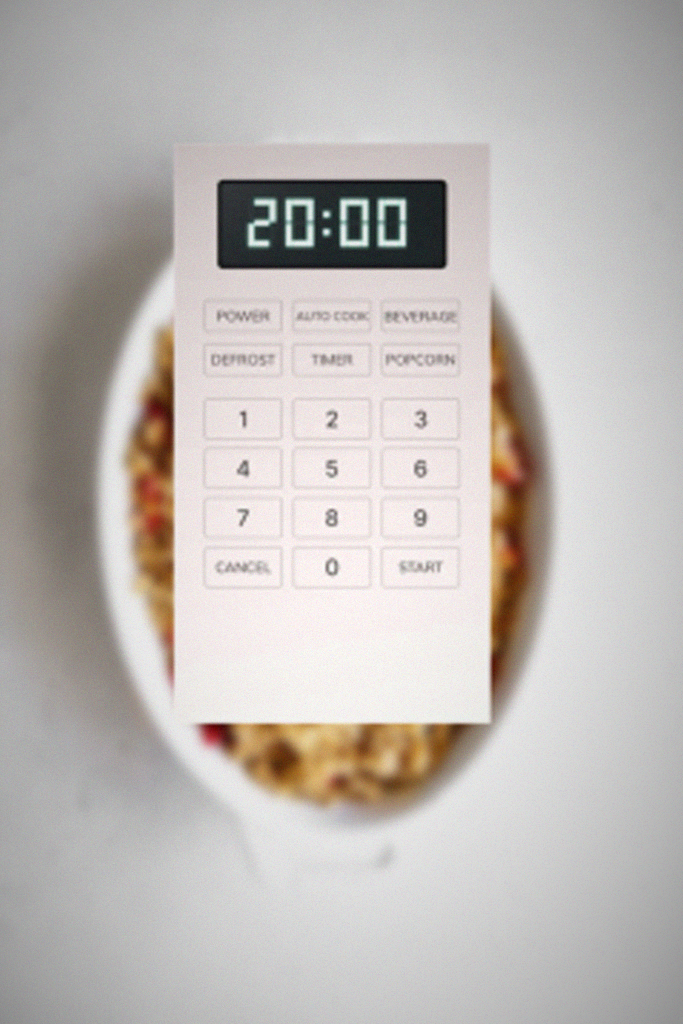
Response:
20h00
